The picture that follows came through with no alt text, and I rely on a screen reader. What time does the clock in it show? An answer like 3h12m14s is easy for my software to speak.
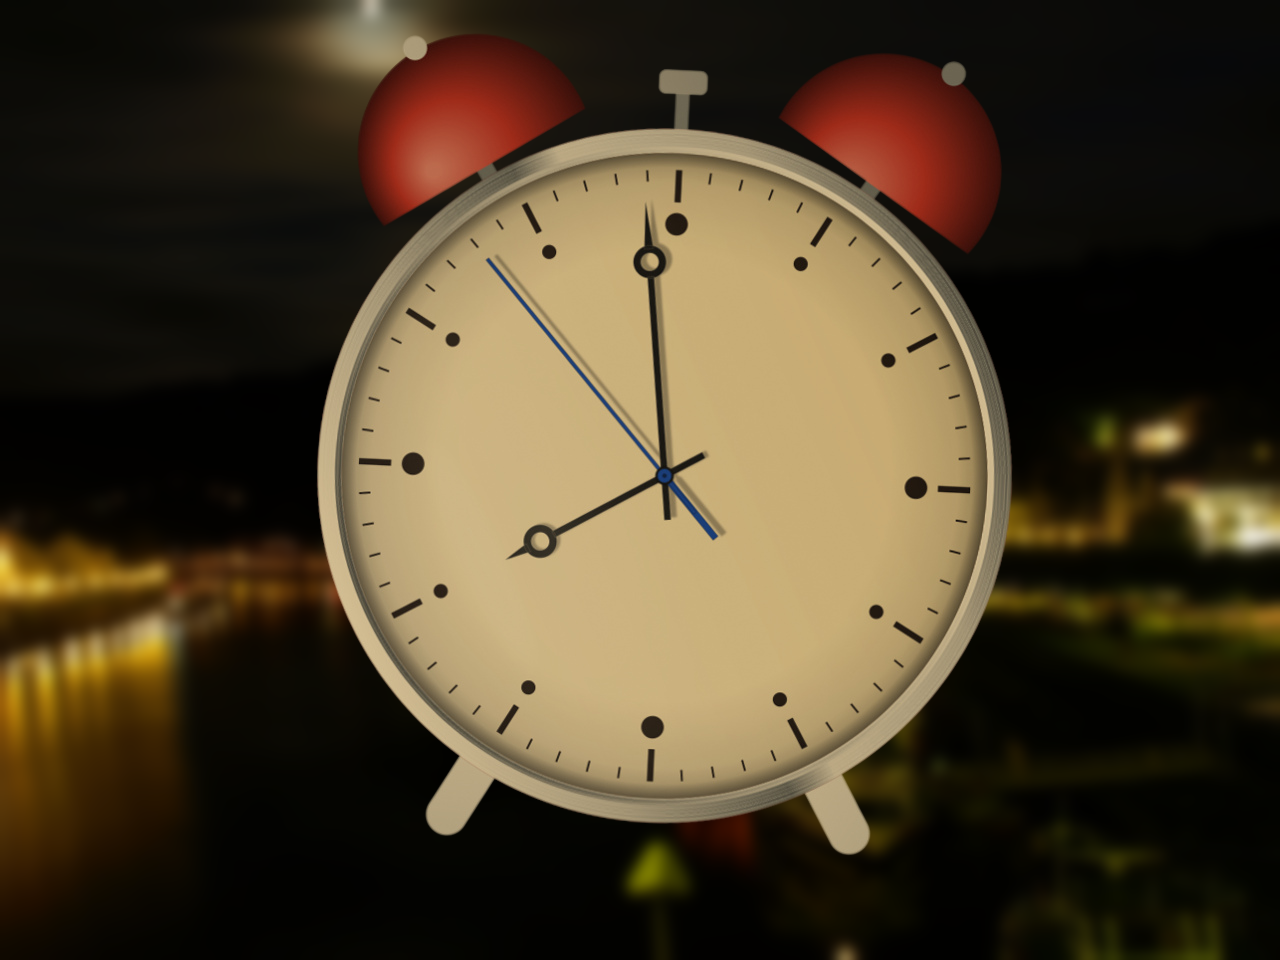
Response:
7h58m53s
